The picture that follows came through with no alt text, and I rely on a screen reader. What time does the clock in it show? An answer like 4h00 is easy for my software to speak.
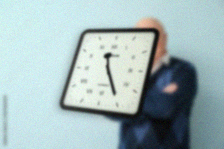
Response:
11h25
